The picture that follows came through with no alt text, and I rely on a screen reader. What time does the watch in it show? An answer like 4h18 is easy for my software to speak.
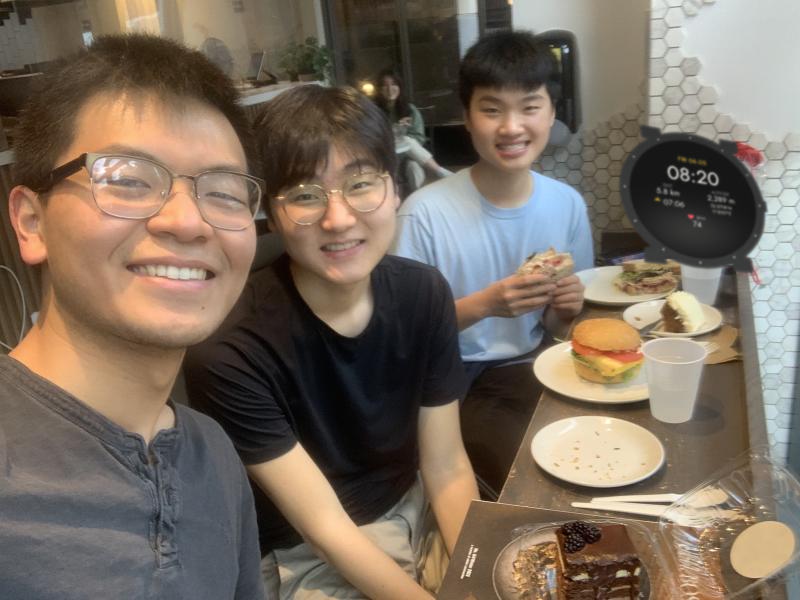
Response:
8h20
